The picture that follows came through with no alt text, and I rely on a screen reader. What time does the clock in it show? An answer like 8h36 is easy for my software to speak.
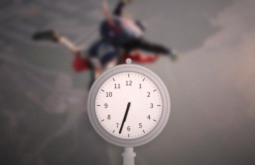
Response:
6h33
